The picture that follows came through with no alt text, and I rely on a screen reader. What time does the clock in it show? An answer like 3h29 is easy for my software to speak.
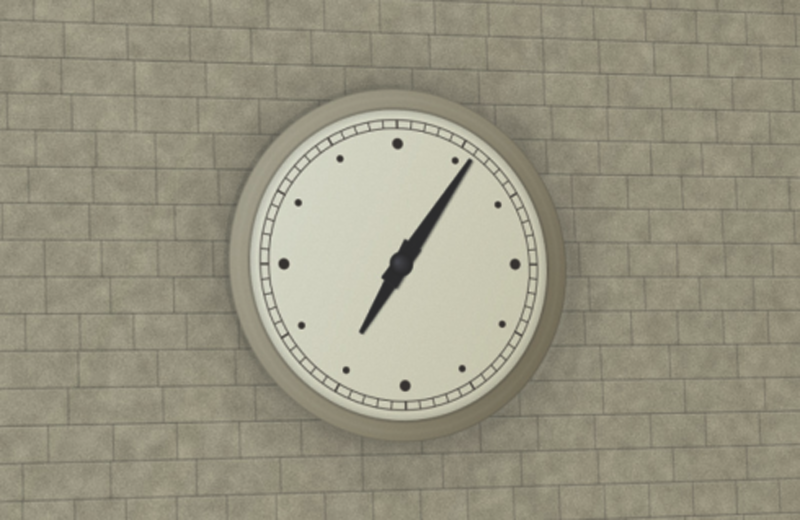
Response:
7h06
